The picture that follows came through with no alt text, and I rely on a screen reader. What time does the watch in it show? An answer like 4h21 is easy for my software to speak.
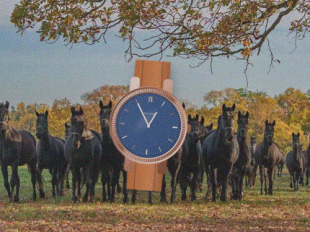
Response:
12h55
